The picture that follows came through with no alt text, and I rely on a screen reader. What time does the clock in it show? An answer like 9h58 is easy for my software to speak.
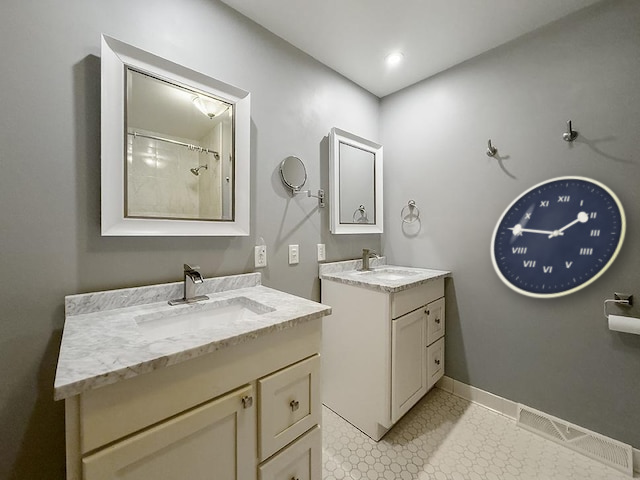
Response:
1h46
